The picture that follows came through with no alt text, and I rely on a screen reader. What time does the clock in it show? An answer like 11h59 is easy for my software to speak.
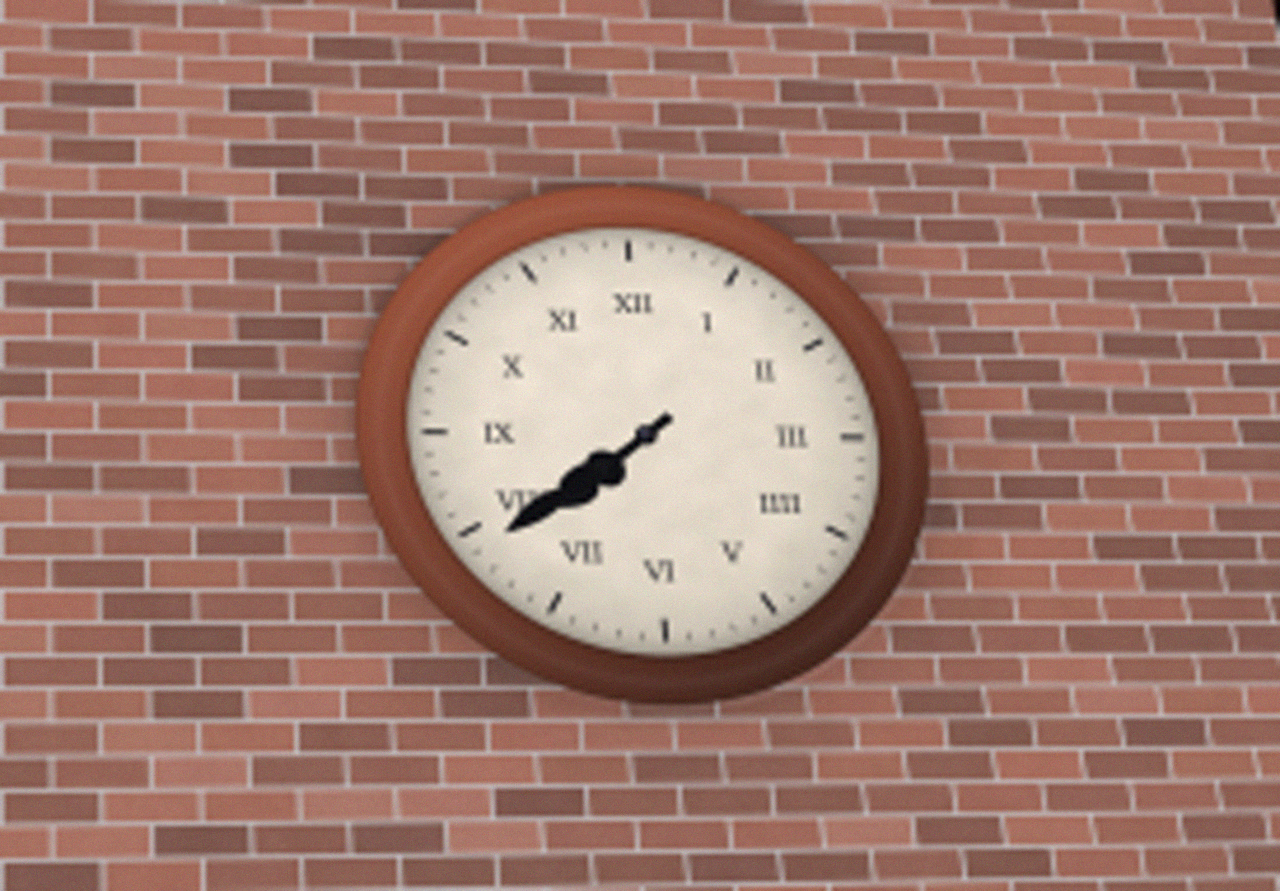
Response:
7h39
